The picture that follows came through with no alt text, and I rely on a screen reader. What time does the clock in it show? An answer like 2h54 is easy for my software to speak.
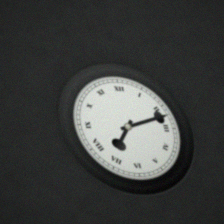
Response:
7h12
